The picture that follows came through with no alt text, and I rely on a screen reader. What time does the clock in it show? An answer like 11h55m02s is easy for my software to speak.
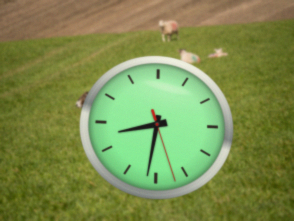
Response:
8h31m27s
